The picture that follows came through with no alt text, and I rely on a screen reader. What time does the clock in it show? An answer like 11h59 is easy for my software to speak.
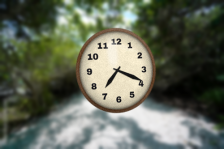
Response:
7h19
